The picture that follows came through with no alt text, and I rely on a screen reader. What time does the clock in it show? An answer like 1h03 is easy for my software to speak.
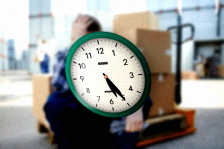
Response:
5h25
